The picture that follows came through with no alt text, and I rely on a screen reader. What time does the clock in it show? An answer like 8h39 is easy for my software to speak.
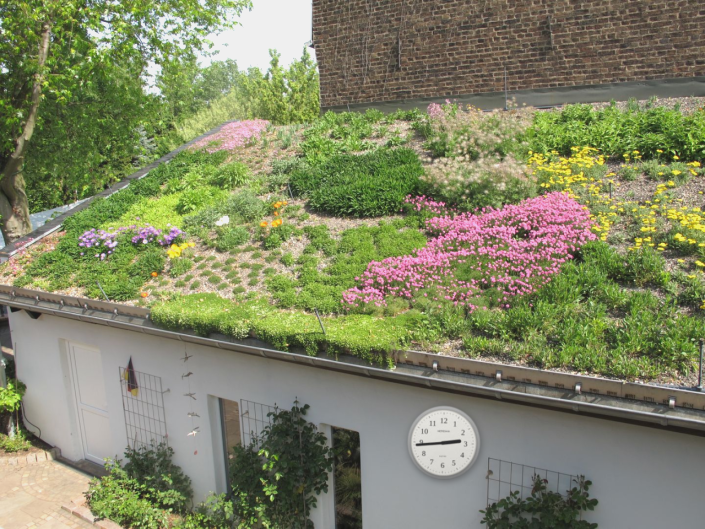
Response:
2h44
